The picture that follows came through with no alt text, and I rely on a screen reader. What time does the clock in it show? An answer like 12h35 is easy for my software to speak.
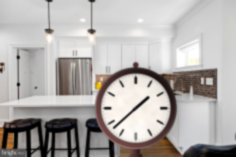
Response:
1h38
